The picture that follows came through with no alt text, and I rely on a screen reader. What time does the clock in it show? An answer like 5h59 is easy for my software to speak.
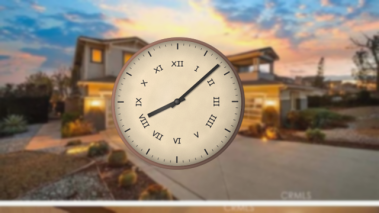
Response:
8h08
